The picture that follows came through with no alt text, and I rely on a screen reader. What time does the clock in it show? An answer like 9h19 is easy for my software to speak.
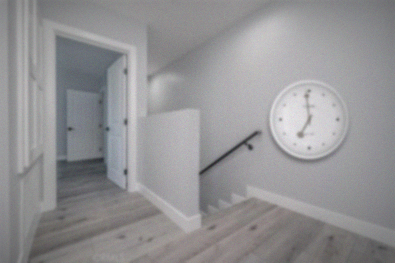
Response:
6h59
